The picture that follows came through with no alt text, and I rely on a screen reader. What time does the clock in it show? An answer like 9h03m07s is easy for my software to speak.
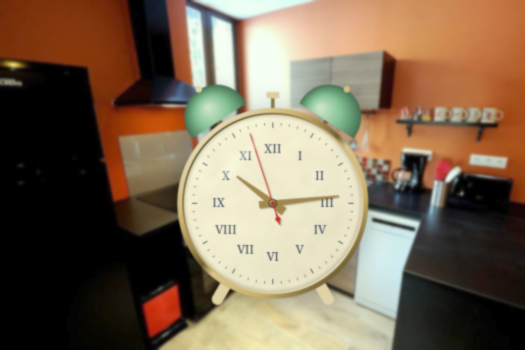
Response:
10h13m57s
